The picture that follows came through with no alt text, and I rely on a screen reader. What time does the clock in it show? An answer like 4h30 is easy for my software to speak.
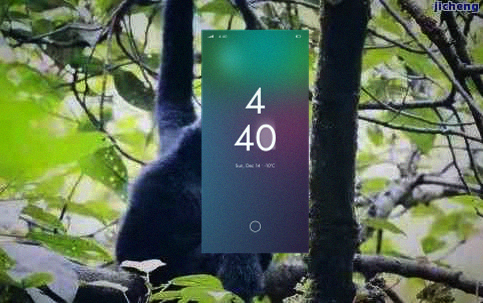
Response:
4h40
